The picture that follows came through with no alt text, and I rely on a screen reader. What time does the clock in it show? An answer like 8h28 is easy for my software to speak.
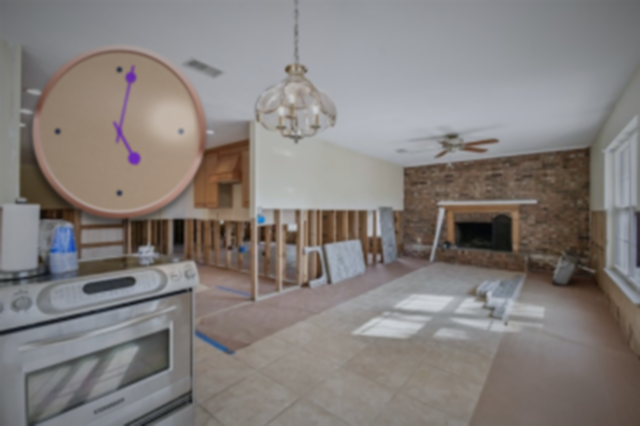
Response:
5h02
